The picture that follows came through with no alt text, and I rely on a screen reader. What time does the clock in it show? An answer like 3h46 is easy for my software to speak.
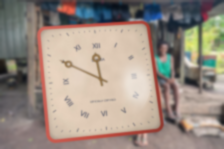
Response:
11h50
